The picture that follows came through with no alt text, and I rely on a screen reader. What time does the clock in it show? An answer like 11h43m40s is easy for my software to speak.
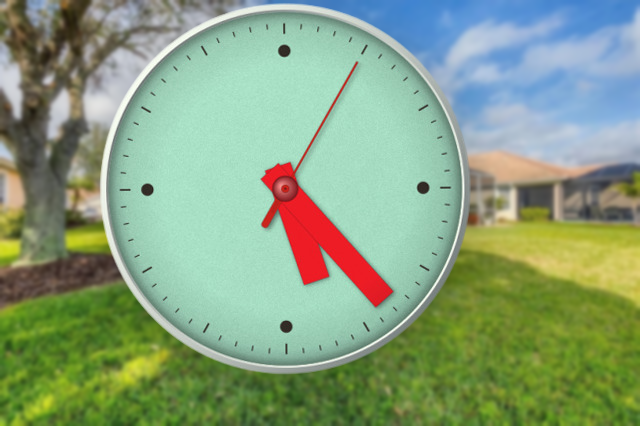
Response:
5h23m05s
